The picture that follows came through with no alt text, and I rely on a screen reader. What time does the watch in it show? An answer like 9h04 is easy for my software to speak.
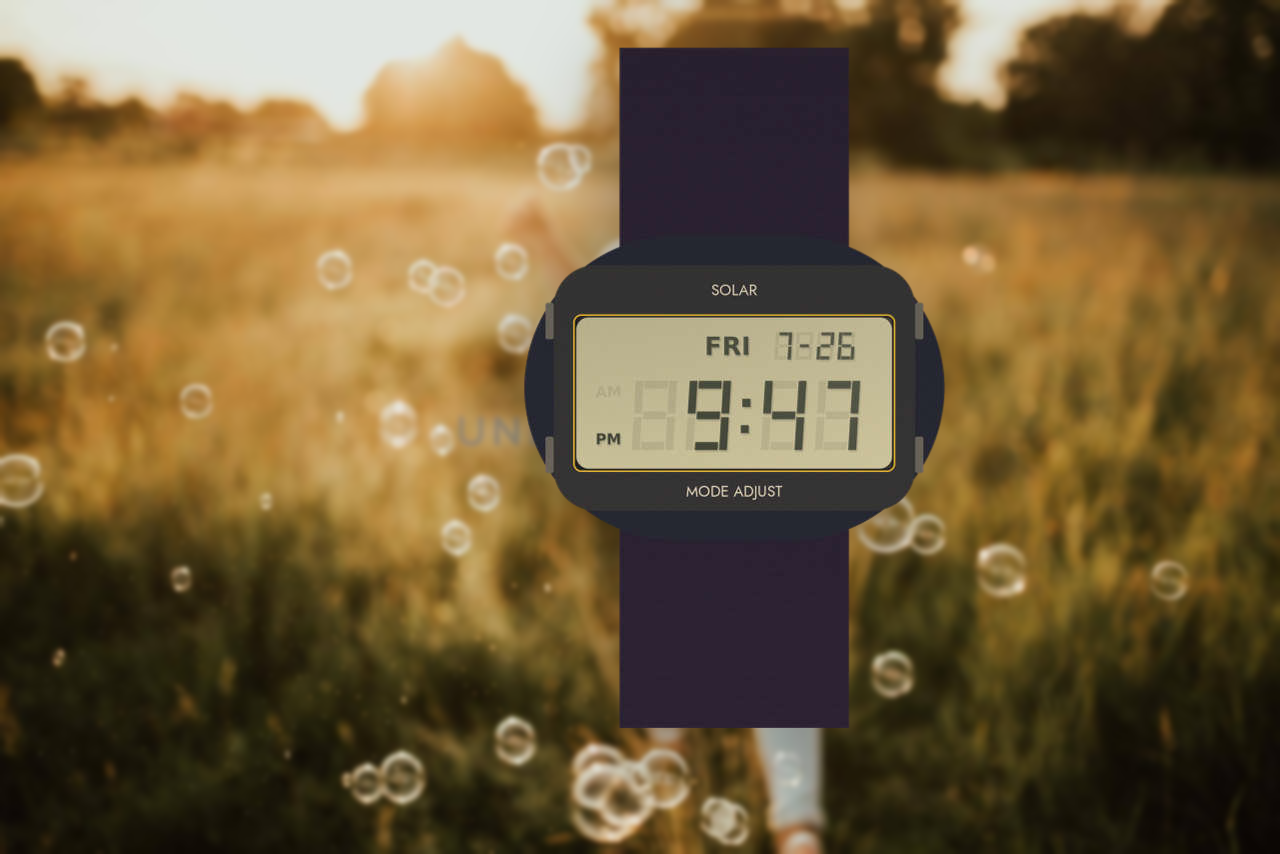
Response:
9h47
